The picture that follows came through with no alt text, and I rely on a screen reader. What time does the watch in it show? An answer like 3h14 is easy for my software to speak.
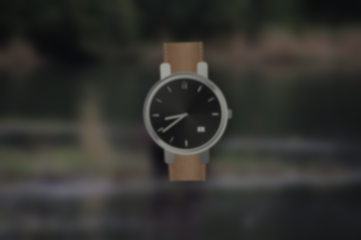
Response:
8h39
